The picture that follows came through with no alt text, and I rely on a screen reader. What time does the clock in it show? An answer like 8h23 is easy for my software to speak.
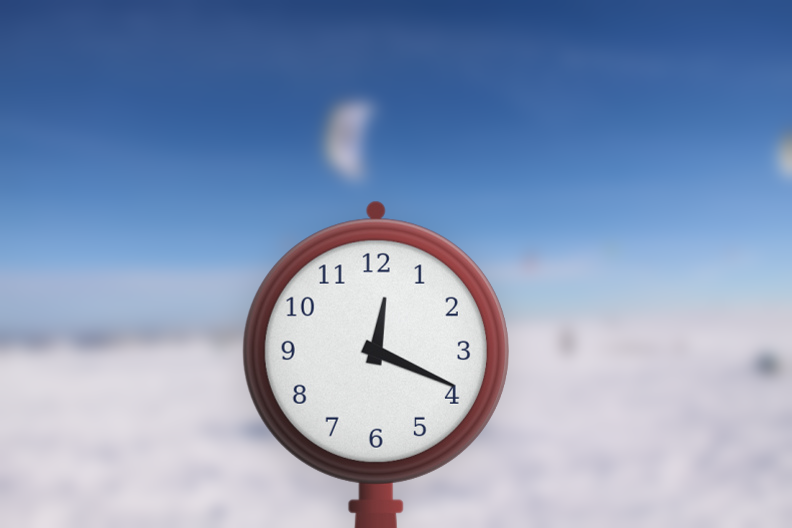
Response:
12h19
